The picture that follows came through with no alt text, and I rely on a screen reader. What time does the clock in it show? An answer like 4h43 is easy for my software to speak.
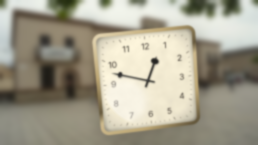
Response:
12h48
